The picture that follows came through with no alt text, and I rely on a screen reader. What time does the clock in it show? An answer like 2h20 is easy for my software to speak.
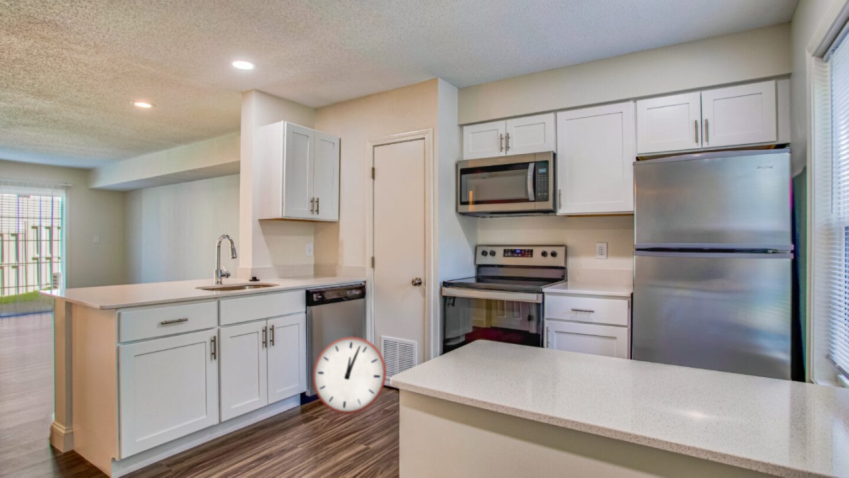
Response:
12h03
